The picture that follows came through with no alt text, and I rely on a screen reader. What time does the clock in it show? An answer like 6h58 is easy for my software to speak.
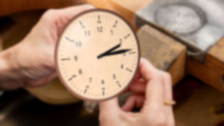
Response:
2h14
